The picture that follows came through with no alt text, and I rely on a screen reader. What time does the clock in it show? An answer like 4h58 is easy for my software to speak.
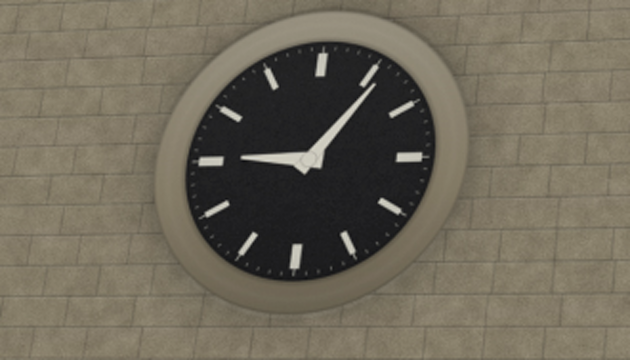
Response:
9h06
